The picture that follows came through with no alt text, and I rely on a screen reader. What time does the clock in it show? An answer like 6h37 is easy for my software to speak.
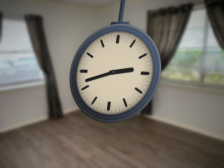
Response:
2h42
